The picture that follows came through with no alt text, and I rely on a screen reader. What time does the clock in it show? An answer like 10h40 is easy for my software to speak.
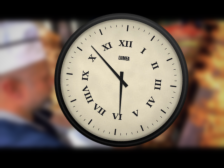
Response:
5h52
